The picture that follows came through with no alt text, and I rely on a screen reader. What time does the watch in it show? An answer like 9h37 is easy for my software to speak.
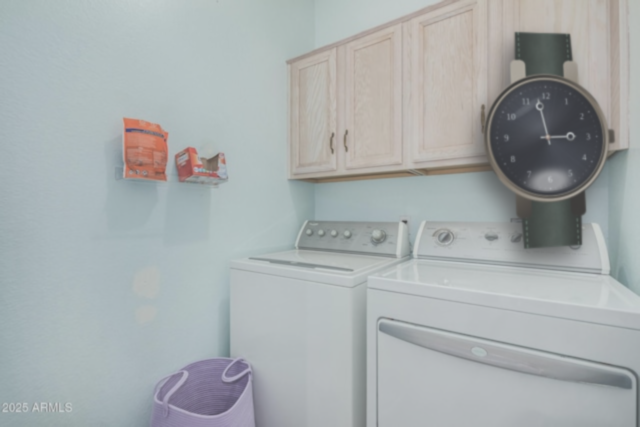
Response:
2h58
